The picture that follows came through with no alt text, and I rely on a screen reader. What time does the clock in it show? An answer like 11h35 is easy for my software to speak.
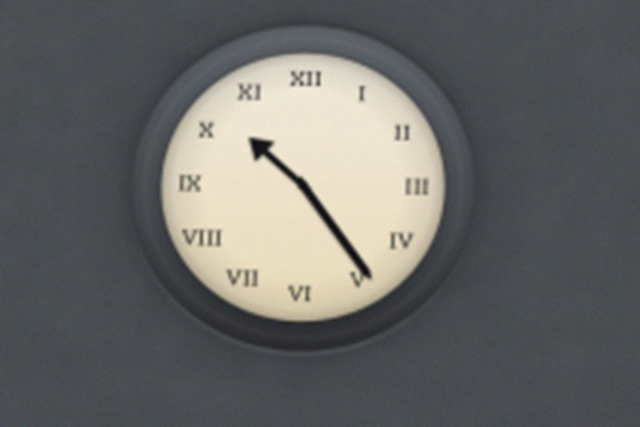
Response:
10h24
